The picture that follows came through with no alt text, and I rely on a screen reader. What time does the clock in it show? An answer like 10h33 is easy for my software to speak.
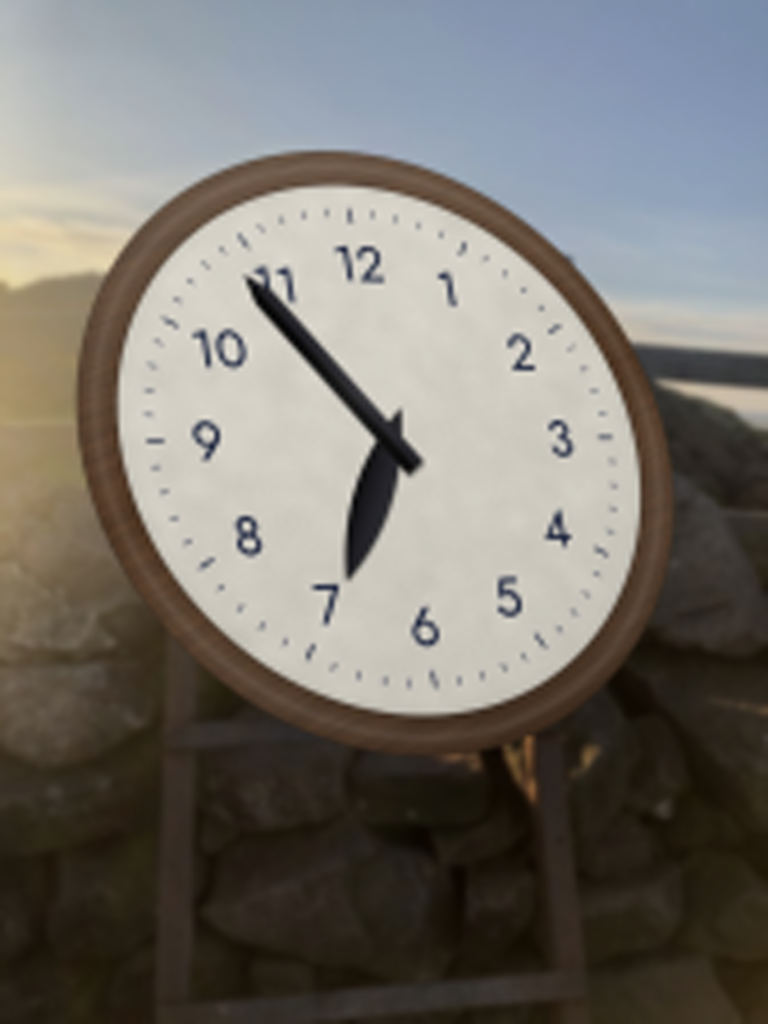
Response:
6h54
